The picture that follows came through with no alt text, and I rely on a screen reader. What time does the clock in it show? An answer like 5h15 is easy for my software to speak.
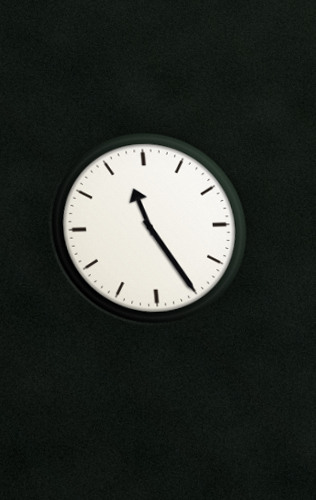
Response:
11h25
